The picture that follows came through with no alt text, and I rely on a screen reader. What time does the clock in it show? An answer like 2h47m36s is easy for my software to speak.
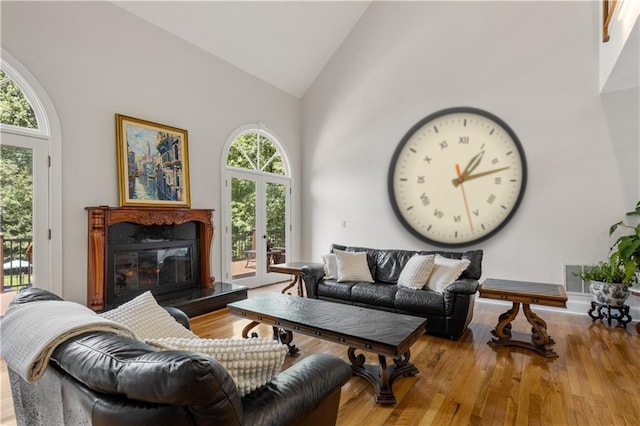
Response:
1h12m27s
